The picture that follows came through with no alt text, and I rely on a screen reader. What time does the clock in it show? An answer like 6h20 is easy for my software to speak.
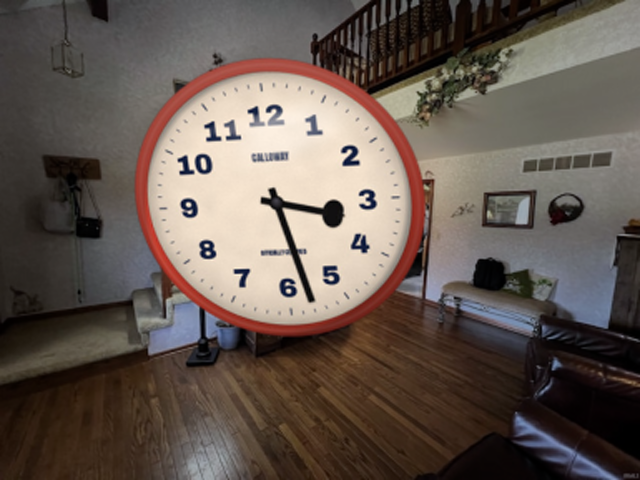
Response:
3h28
